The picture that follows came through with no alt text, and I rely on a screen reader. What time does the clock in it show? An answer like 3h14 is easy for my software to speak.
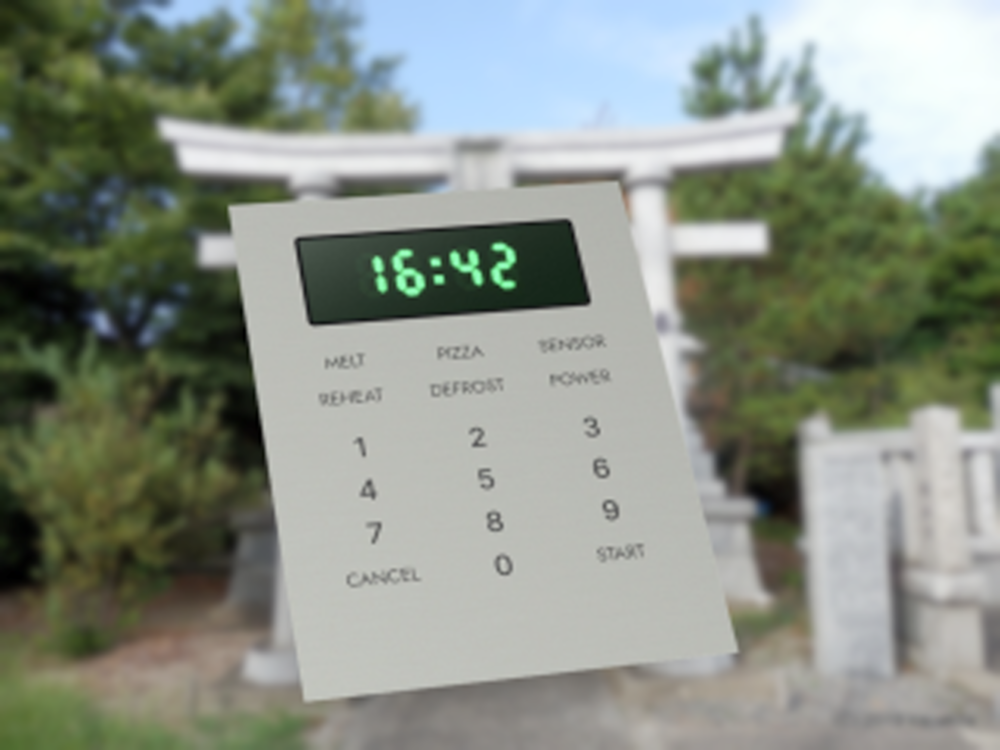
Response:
16h42
